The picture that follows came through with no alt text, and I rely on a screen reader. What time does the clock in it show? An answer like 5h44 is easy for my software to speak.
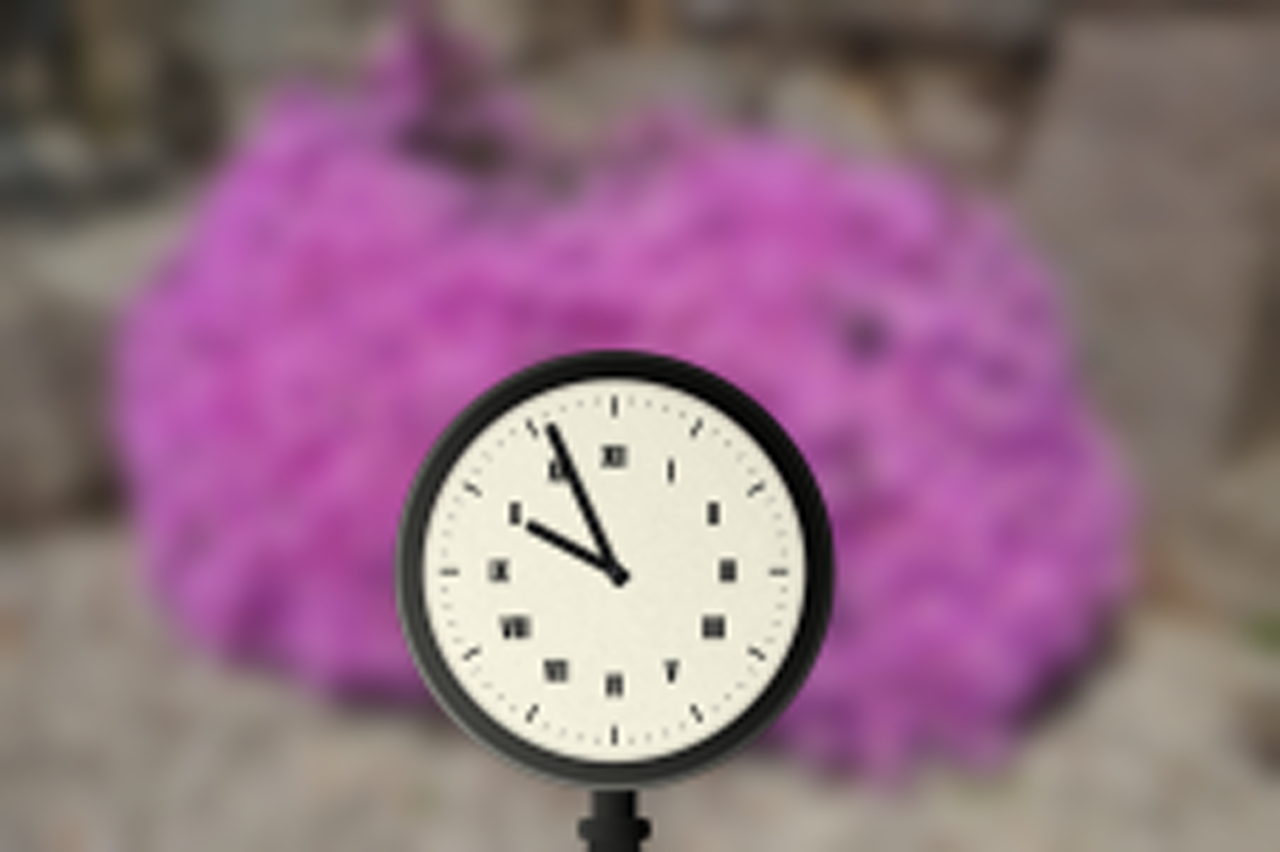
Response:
9h56
